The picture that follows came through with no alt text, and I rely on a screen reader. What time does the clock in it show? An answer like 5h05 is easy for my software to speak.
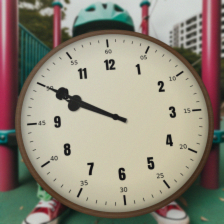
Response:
9h50
